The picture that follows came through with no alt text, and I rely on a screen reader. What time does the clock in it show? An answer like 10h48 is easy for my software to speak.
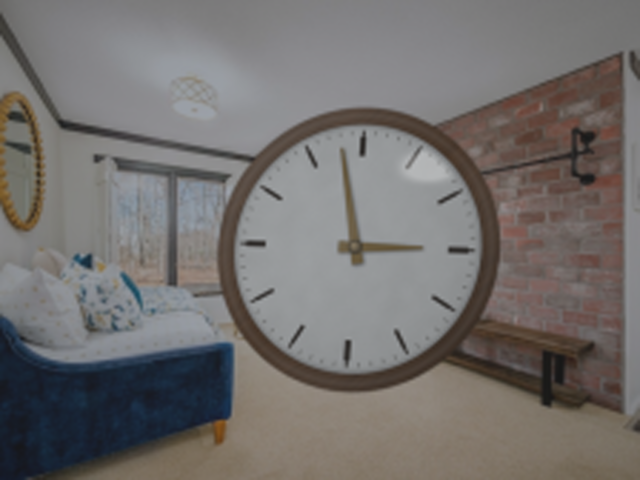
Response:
2h58
